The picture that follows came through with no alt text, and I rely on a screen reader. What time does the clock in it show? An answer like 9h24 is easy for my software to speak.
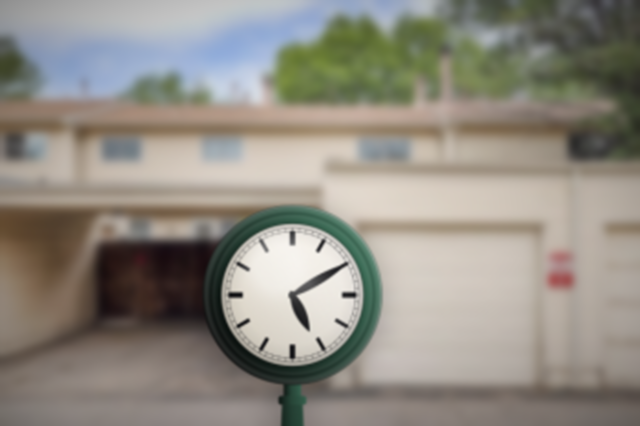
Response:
5h10
